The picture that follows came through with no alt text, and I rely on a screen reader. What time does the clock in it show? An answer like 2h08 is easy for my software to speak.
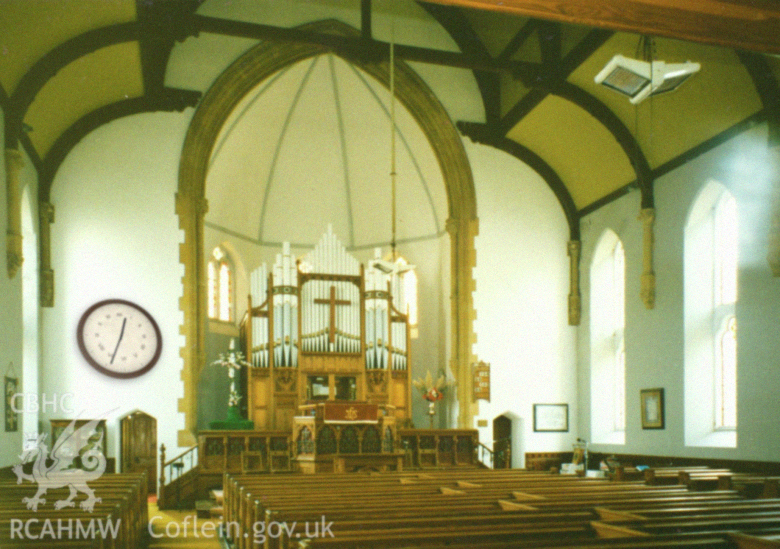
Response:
12h34
